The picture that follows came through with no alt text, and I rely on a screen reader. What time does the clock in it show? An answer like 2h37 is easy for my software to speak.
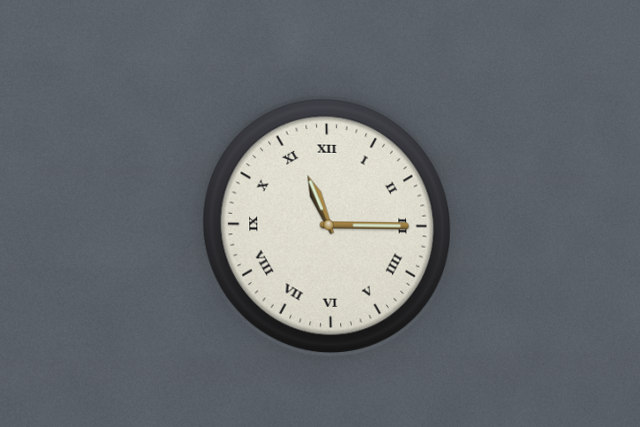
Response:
11h15
